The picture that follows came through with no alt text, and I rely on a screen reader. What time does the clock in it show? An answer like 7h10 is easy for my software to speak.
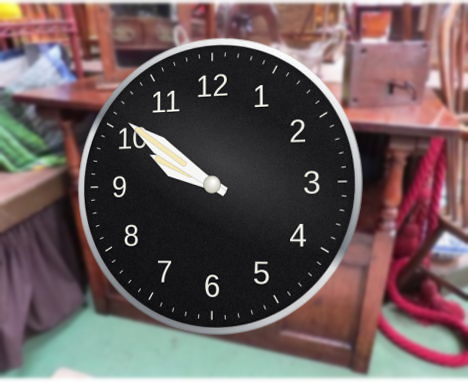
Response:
9h51
